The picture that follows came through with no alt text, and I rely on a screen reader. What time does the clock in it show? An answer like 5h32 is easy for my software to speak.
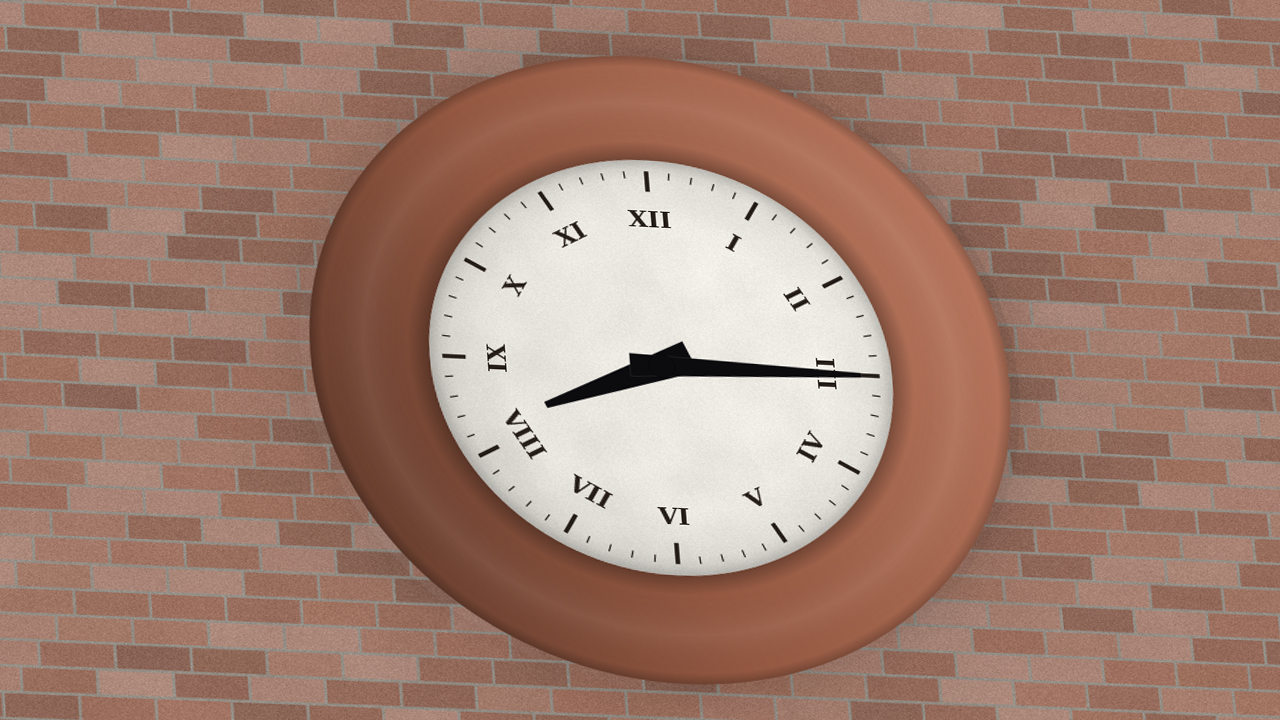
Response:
8h15
